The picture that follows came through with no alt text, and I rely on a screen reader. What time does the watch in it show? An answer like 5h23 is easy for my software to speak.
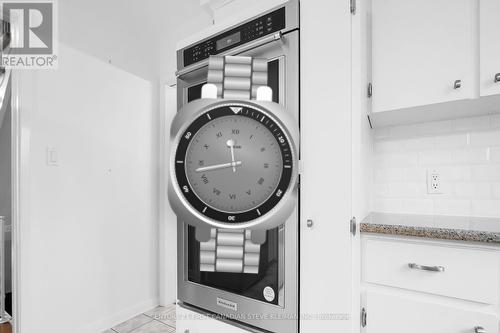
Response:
11h43
